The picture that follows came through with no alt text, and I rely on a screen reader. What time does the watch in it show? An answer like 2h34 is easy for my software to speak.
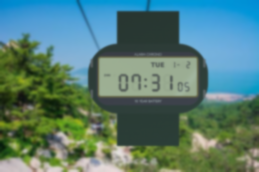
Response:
7h31
